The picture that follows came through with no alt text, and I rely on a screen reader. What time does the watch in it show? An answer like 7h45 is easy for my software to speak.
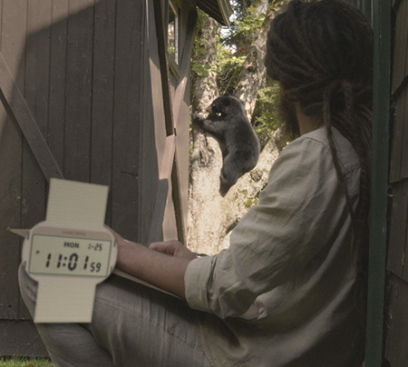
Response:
11h01
